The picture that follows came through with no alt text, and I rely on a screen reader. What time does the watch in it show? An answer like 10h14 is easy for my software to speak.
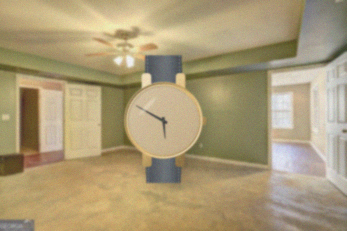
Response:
5h50
